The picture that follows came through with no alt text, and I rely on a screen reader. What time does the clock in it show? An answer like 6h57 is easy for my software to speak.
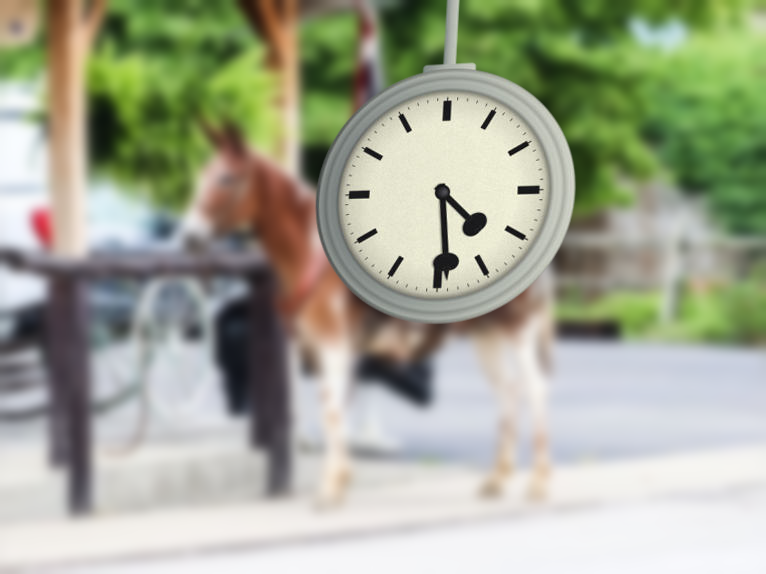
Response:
4h29
